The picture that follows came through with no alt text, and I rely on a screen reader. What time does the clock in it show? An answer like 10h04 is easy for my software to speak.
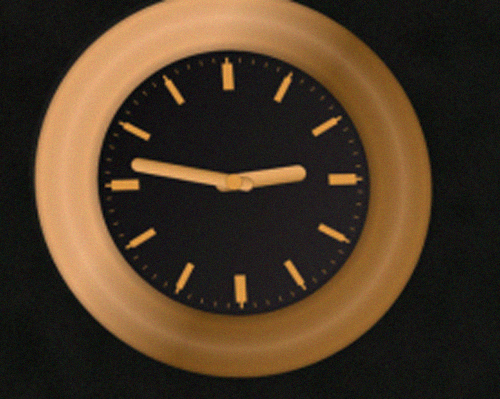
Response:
2h47
